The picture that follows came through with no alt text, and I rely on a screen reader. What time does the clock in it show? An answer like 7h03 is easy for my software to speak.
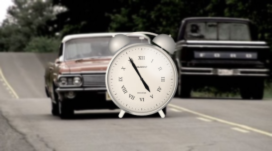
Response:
4h55
